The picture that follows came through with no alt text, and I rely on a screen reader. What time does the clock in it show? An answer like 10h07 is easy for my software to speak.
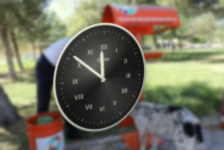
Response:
11h51
